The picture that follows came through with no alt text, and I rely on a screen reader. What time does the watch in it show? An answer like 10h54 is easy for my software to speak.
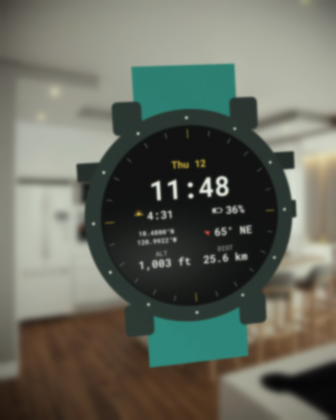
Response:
11h48
